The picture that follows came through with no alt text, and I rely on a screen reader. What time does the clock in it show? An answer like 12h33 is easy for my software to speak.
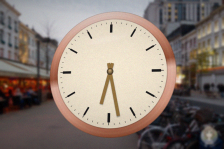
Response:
6h28
